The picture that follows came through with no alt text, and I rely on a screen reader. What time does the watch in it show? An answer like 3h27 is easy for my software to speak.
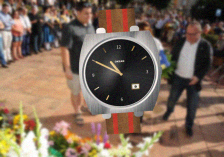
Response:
10h50
